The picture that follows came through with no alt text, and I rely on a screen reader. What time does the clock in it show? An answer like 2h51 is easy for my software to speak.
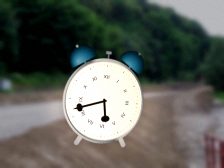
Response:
5h42
